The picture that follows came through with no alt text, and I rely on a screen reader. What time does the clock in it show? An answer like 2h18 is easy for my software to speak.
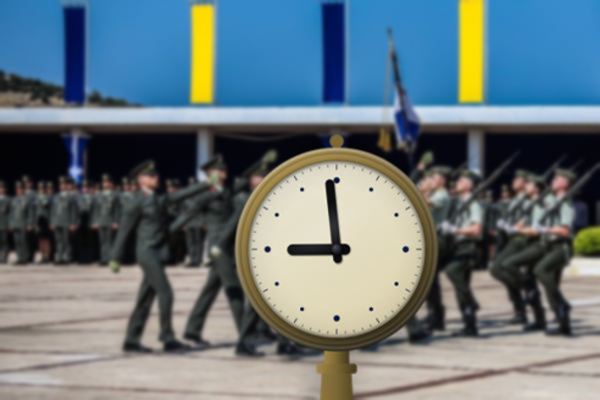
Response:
8h59
